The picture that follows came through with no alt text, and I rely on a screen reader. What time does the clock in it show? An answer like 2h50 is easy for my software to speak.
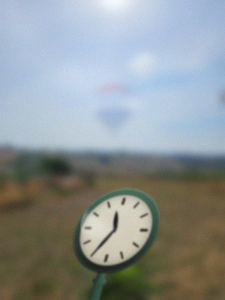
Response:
11h35
